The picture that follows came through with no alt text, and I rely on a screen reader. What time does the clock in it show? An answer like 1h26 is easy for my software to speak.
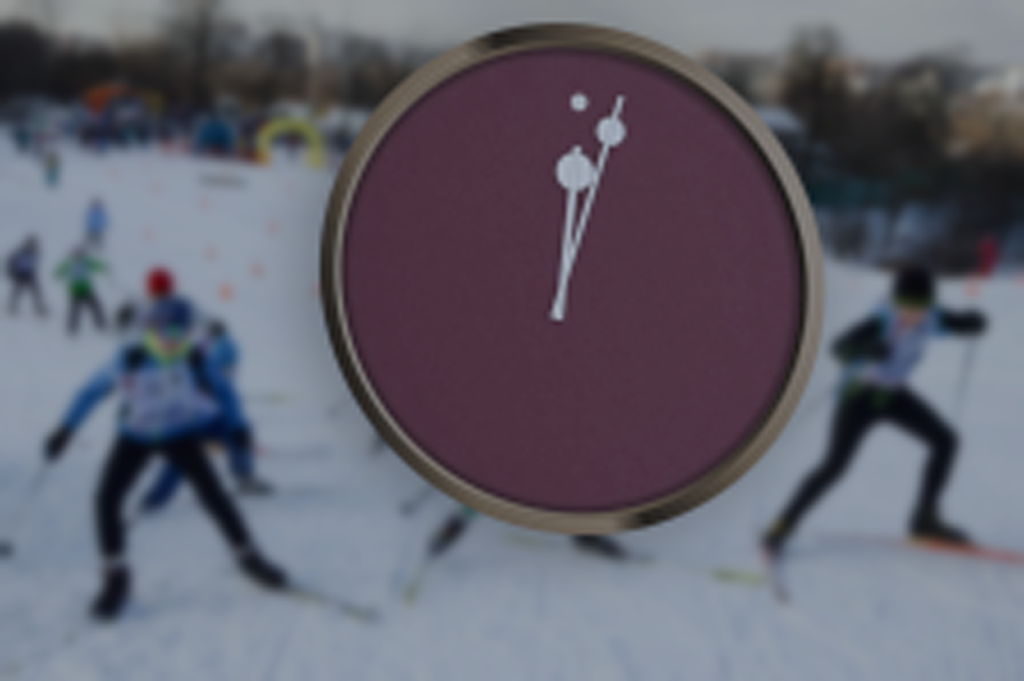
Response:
12h02
